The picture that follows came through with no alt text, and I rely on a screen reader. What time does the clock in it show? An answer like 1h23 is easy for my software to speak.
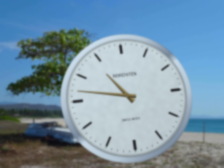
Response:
10h47
